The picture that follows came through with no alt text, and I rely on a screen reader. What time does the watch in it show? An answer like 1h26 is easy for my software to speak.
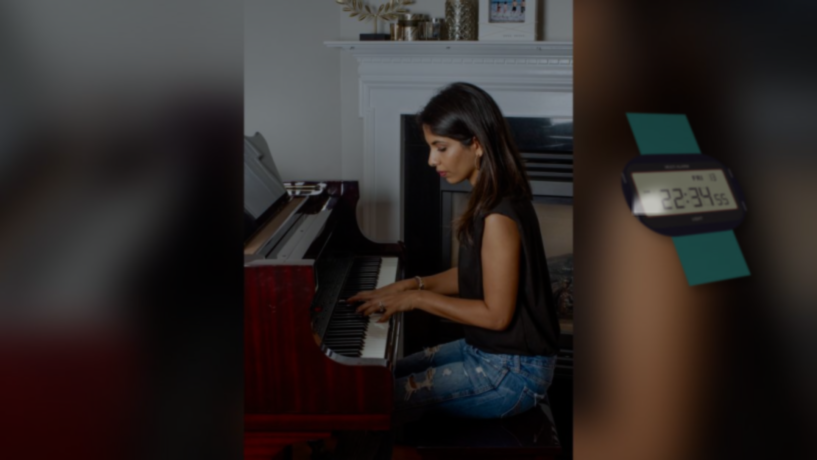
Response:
22h34
